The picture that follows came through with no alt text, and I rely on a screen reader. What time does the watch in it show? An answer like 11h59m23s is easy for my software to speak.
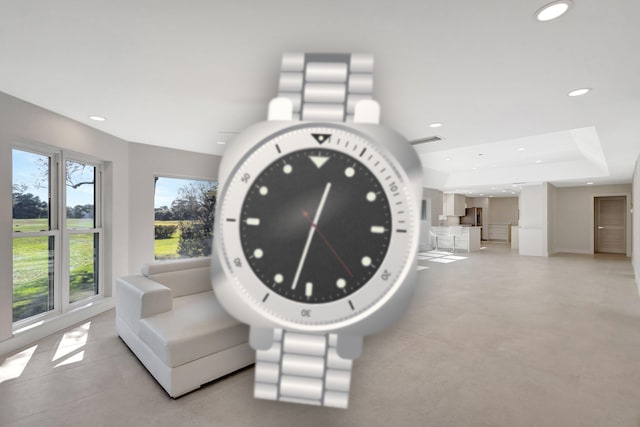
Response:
12h32m23s
